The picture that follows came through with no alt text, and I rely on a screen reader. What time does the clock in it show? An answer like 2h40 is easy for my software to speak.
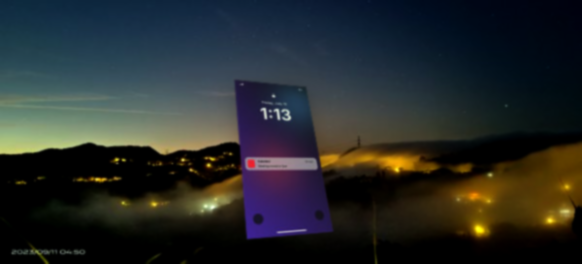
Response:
1h13
